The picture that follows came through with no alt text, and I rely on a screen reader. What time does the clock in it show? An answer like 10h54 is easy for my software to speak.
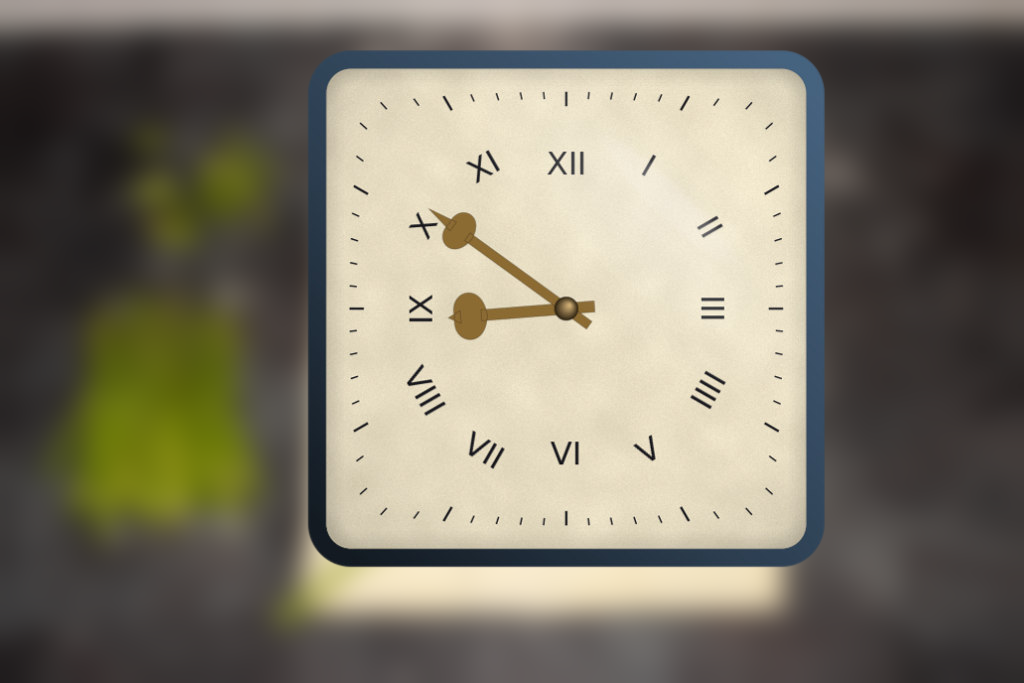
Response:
8h51
